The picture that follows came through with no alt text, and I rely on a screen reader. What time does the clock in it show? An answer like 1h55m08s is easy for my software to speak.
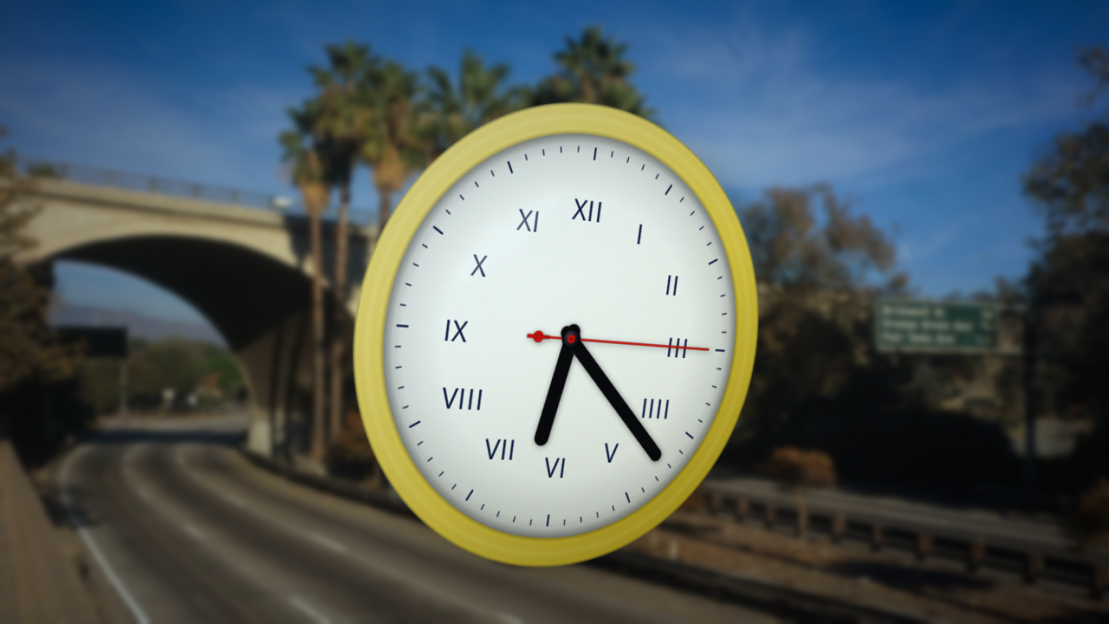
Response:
6h22m15s
